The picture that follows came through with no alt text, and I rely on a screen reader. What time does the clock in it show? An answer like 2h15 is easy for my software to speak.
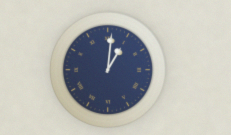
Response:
1h01
